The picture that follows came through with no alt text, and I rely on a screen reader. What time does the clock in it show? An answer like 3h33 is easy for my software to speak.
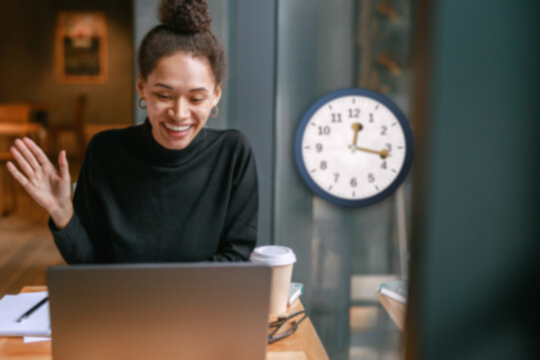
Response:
12h17
